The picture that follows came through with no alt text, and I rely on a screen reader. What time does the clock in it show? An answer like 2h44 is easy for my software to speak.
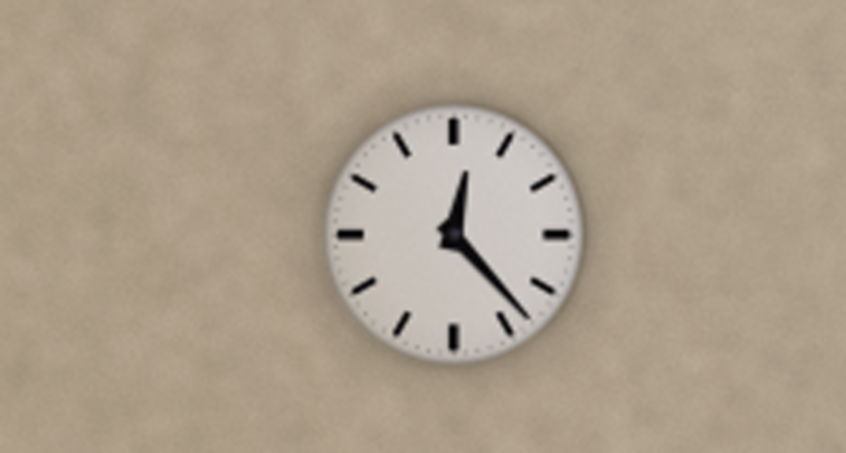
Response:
12h23
